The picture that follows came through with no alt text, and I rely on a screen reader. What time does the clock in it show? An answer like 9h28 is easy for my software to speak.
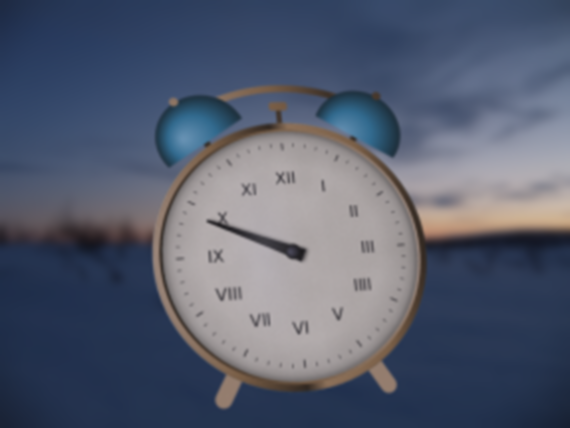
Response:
9h49
